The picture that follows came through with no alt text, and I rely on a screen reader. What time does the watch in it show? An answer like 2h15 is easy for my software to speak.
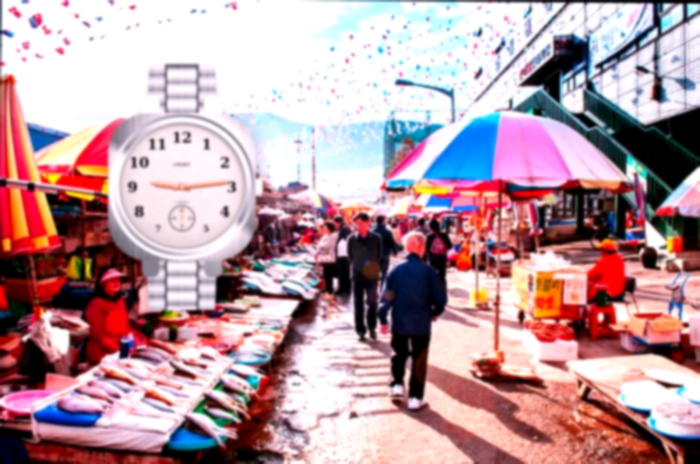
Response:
9h14
